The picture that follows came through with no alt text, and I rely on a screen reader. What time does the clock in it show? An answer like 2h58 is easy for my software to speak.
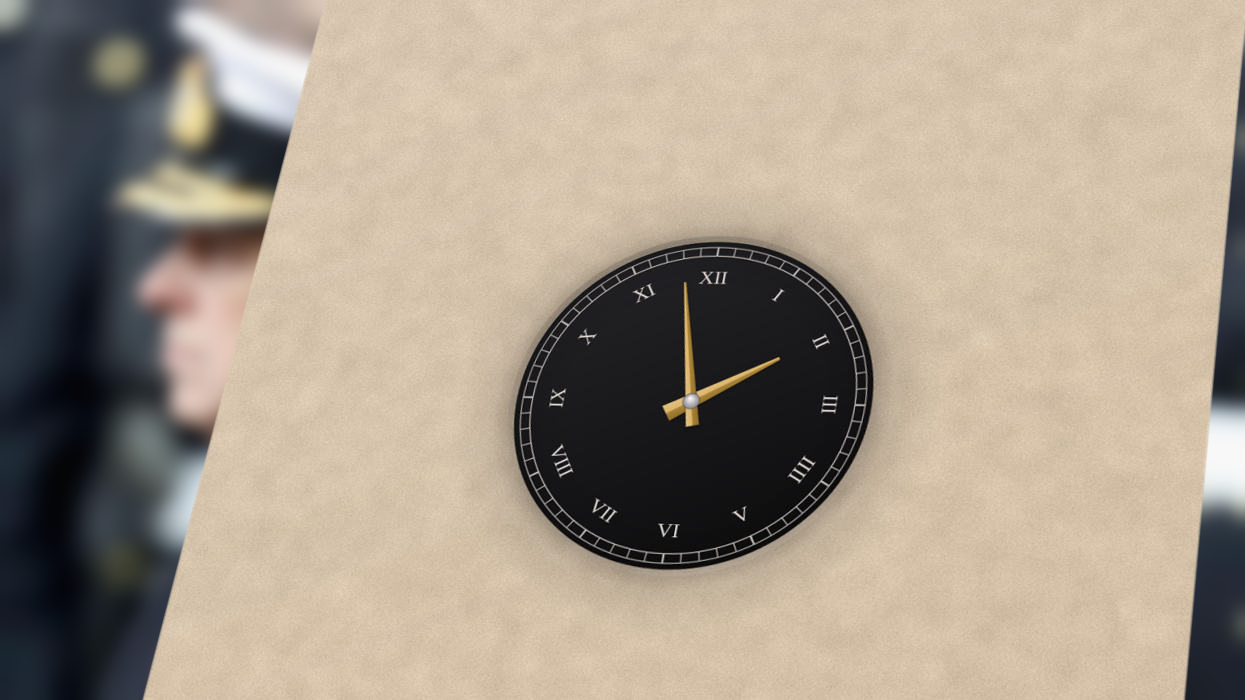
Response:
1h58
